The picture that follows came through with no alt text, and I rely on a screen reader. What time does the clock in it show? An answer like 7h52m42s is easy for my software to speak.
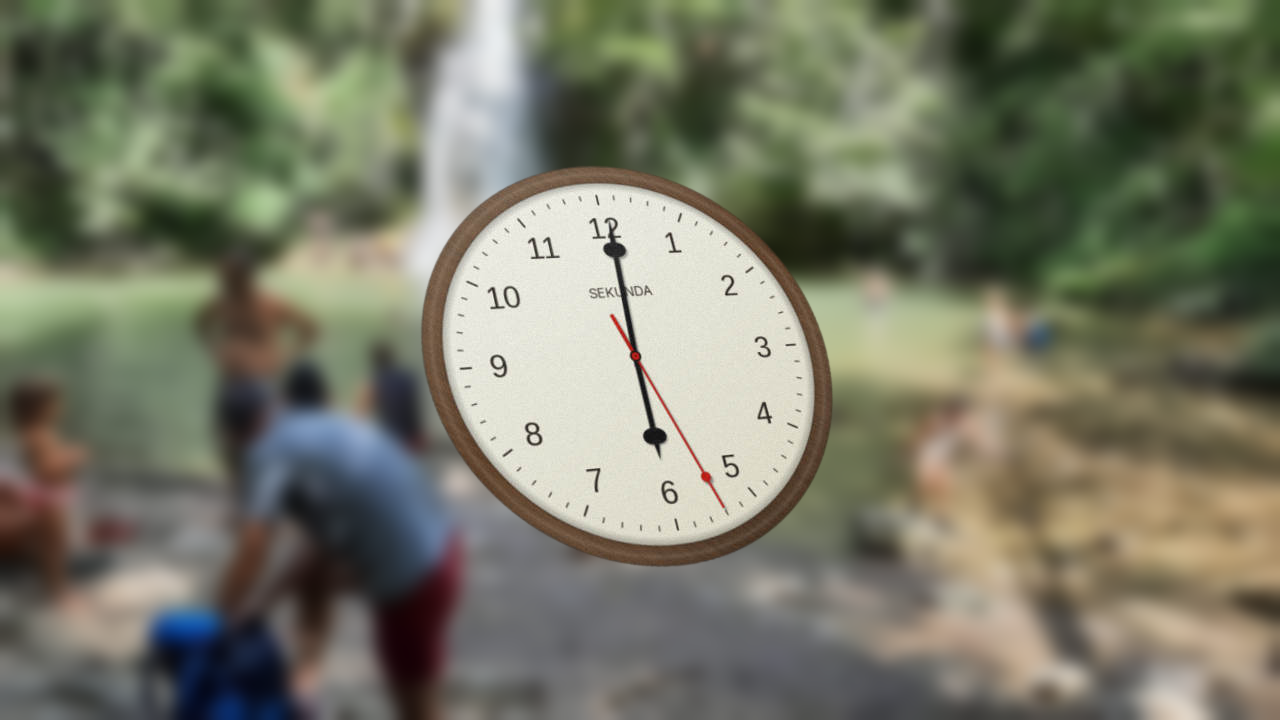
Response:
6h00m27s
